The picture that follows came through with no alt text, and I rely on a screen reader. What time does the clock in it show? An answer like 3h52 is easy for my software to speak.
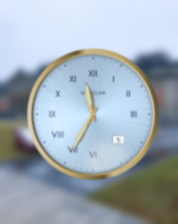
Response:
11h35
